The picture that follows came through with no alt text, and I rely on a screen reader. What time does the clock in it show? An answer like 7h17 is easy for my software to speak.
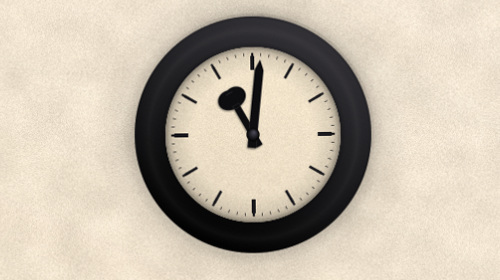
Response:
11h01
